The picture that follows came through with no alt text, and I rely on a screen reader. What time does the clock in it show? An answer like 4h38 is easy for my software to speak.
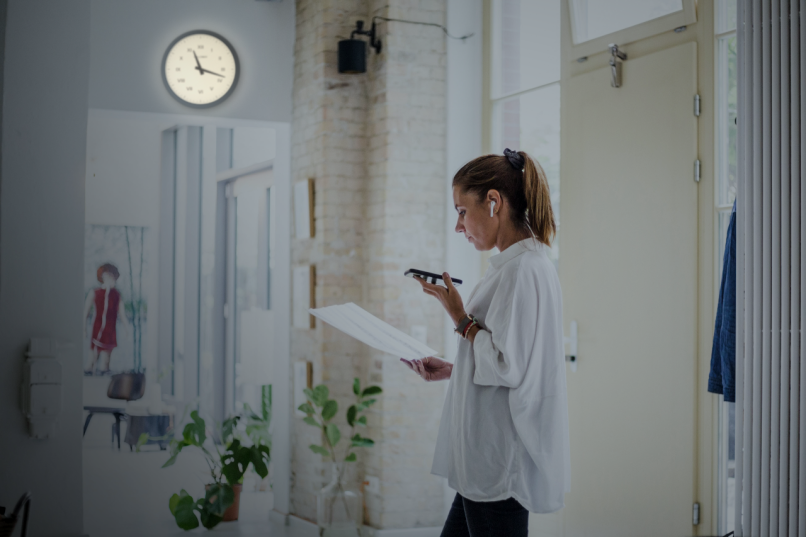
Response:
11h18
